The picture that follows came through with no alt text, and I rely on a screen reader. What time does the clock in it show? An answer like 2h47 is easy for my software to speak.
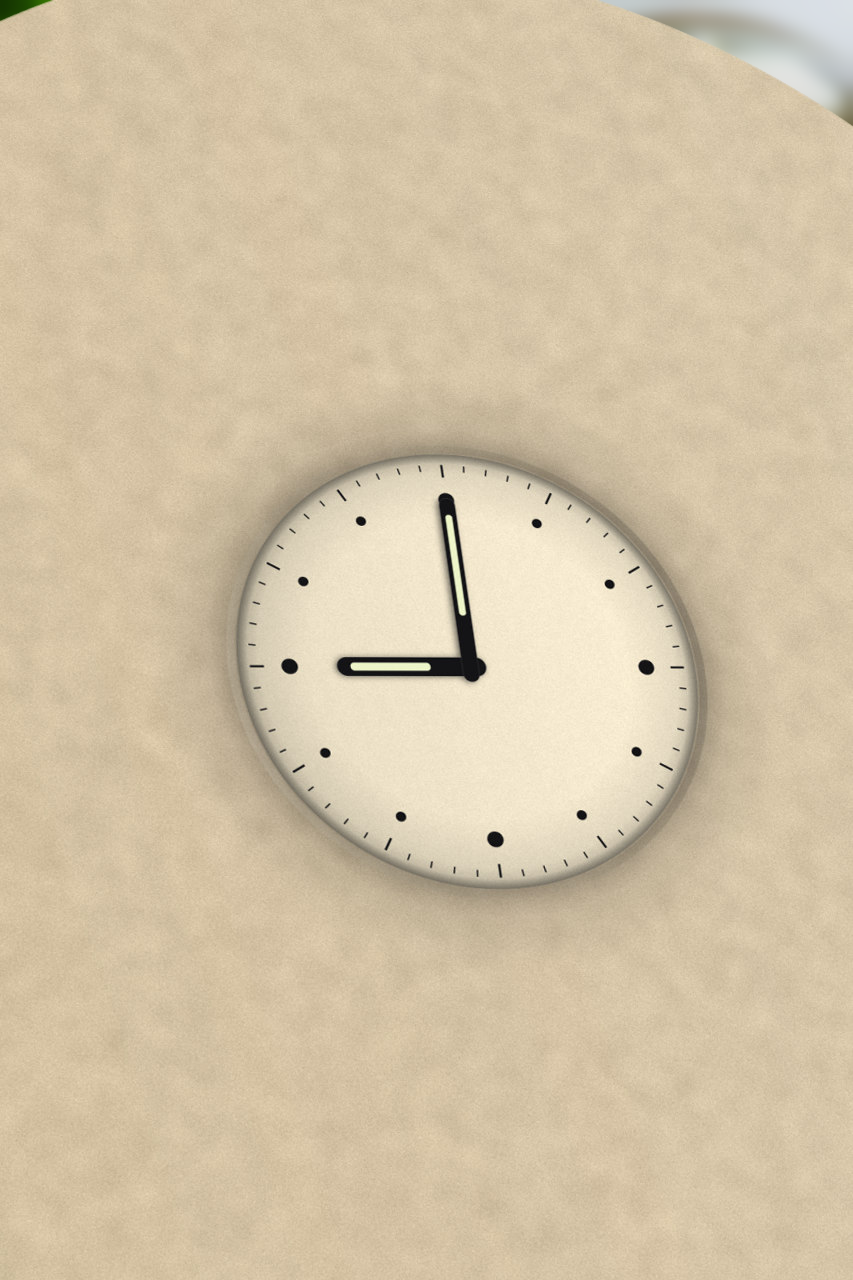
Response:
9h00
